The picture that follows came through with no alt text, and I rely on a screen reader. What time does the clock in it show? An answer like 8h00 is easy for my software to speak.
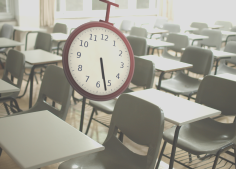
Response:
5h27
